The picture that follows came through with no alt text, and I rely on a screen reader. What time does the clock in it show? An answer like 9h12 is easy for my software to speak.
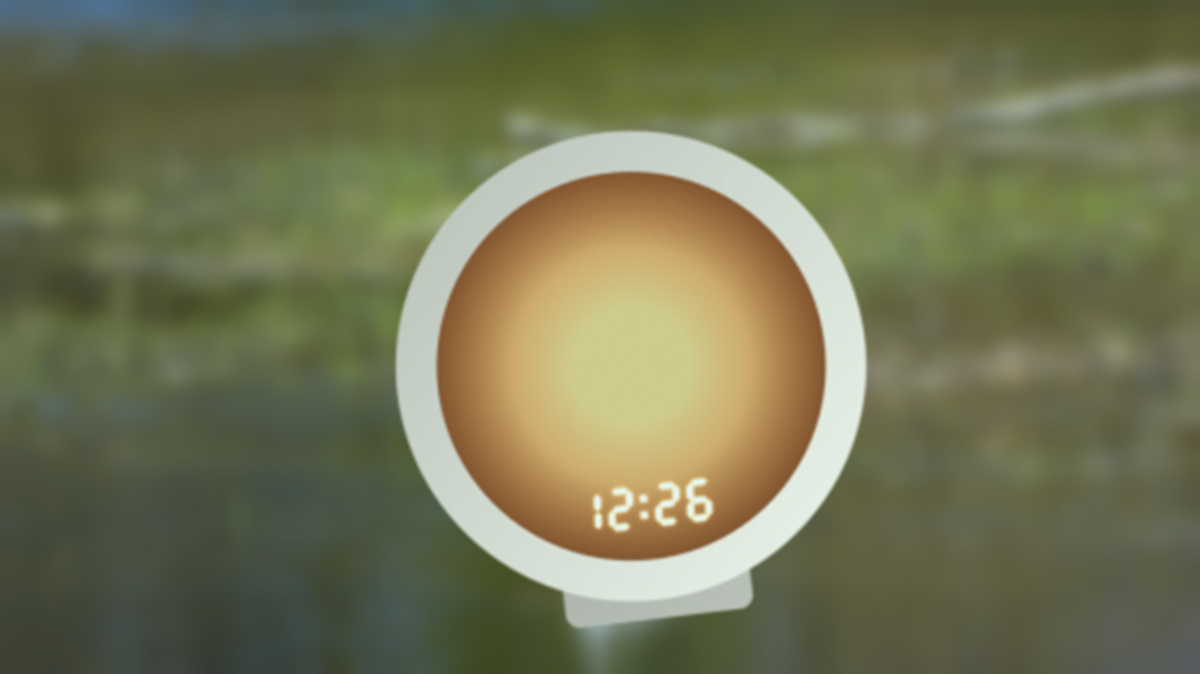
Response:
12h26
